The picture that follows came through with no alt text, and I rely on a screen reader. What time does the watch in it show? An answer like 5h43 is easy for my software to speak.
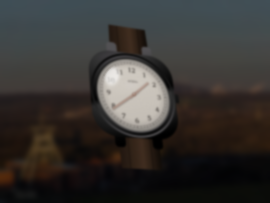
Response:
1h39
